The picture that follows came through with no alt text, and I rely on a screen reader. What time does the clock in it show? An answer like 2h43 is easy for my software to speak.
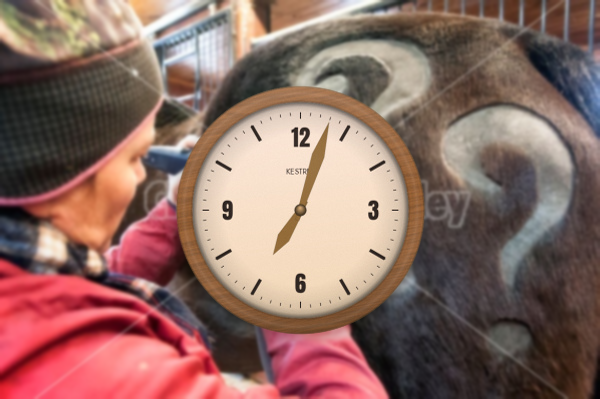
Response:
7h03
